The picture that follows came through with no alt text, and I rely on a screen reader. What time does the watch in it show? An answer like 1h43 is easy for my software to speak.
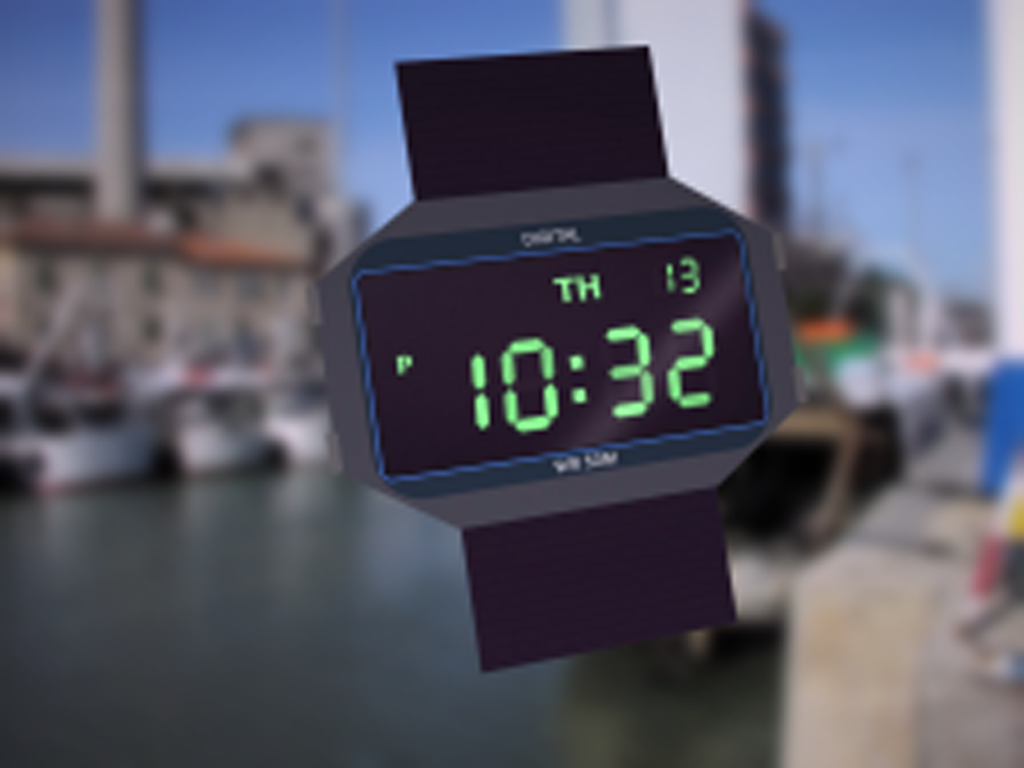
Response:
10h32
